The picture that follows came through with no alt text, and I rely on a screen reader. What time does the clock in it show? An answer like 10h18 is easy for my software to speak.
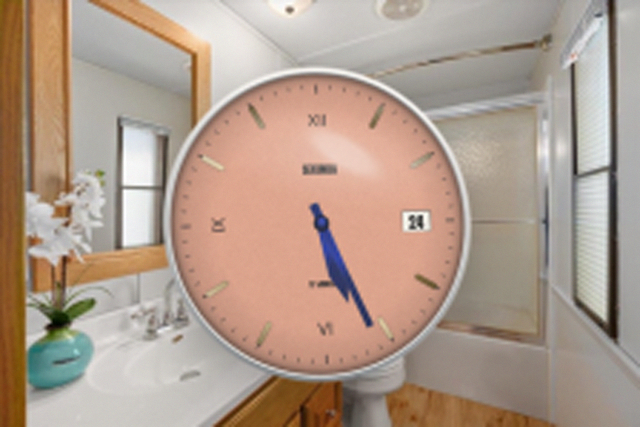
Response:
5h26
